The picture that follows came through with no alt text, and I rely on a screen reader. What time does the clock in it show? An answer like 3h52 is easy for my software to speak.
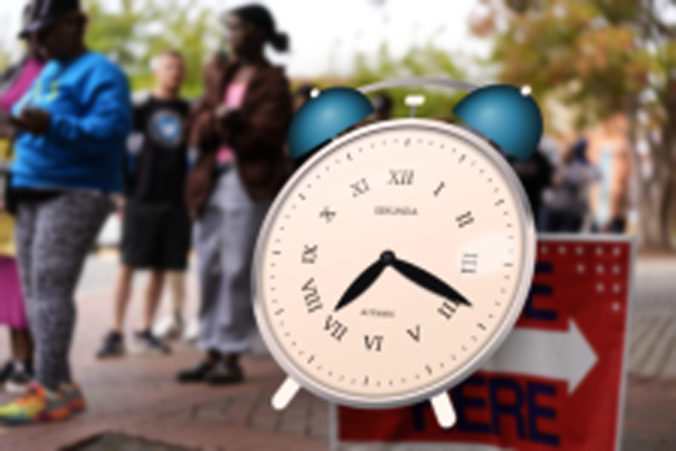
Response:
7h19
